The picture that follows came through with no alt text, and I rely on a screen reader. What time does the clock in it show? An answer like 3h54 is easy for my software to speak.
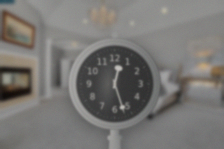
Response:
12h27
